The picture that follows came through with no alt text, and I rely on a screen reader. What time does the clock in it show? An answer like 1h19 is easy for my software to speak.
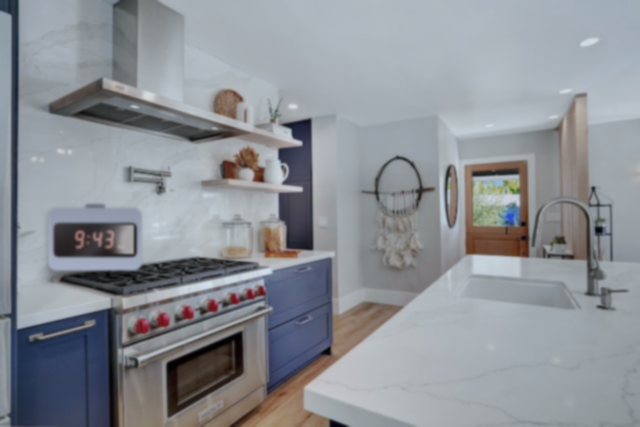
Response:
9h43
